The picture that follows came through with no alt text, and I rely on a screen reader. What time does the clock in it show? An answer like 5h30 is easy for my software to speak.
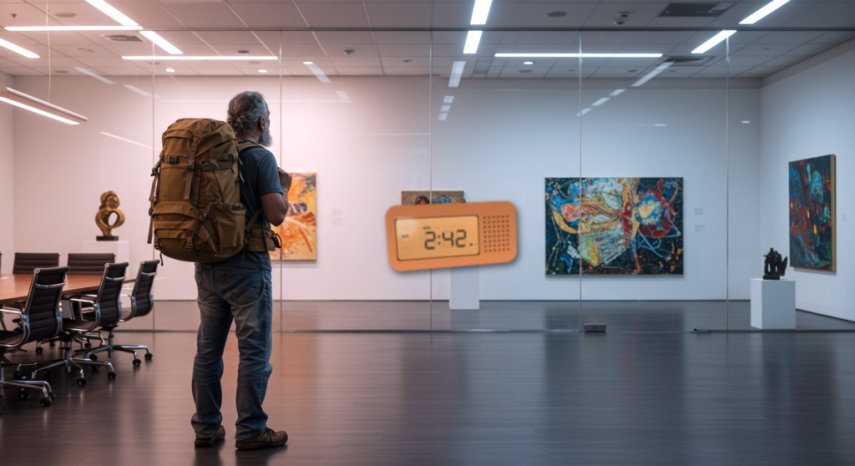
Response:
2h42
